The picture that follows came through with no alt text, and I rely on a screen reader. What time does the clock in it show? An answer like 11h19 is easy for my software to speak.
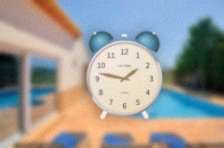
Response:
1h47
